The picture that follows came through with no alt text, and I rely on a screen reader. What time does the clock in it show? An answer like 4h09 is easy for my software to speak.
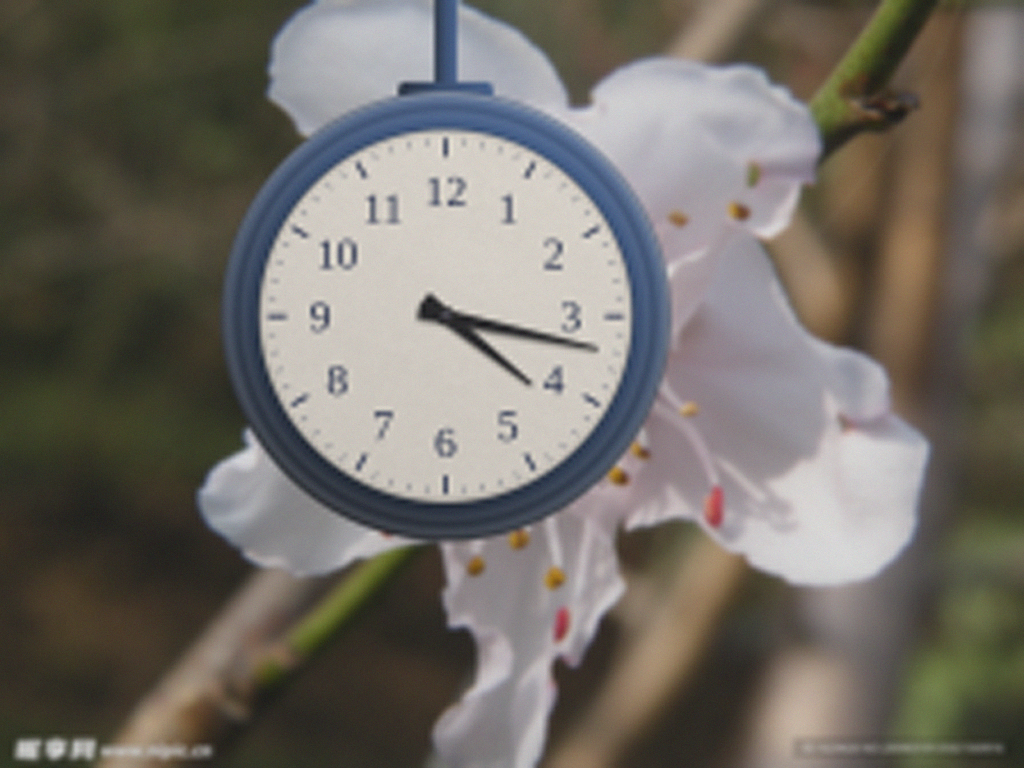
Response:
4h17
